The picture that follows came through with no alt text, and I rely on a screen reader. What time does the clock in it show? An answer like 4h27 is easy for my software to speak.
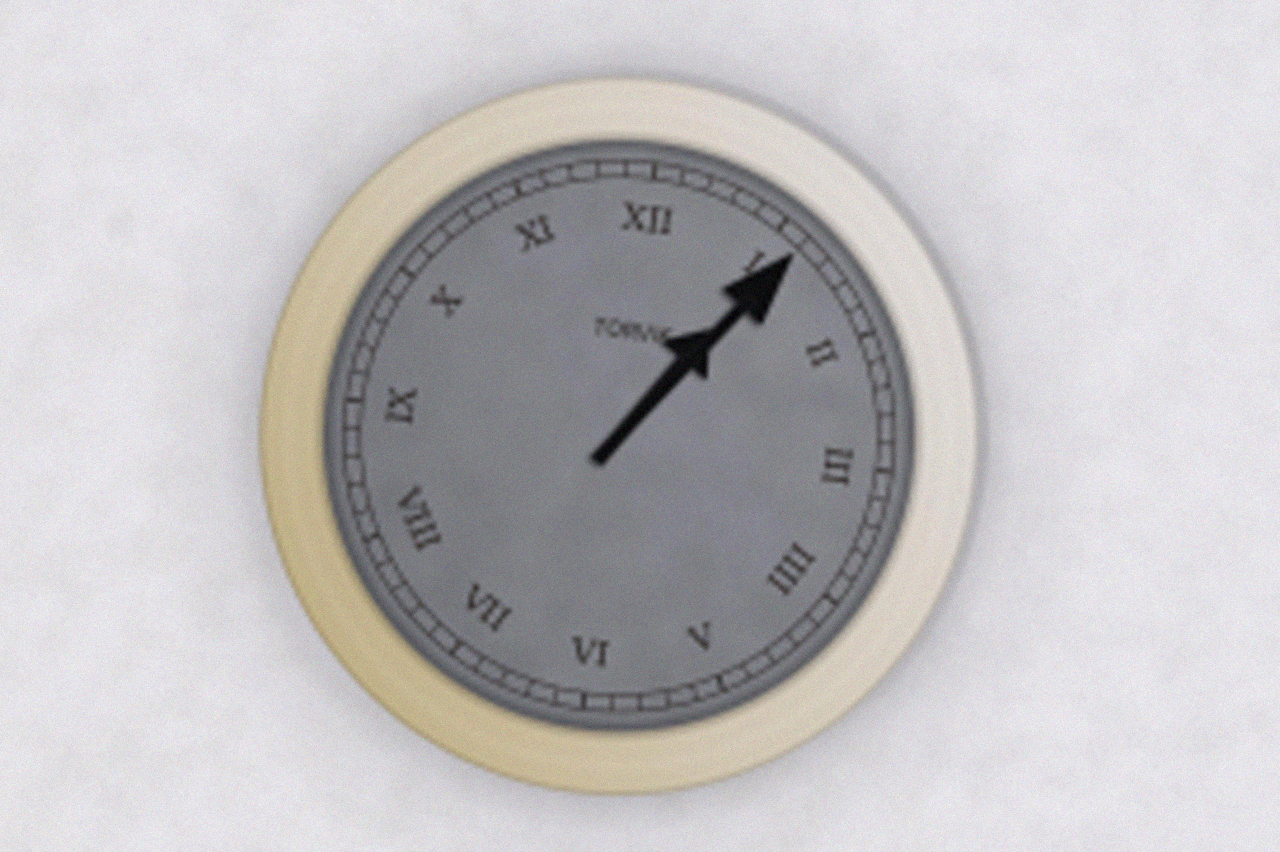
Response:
1h06
